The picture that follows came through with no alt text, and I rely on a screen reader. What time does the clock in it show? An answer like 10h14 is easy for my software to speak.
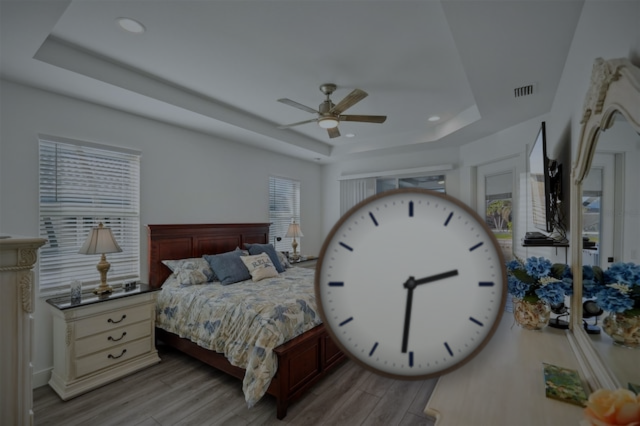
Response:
2h31
